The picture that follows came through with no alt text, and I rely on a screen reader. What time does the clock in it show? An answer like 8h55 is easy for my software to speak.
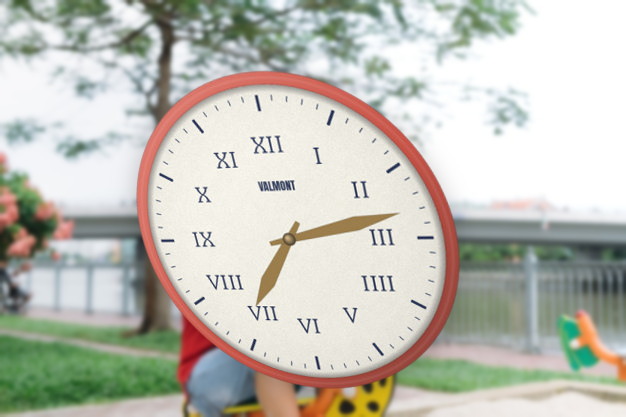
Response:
7h13
